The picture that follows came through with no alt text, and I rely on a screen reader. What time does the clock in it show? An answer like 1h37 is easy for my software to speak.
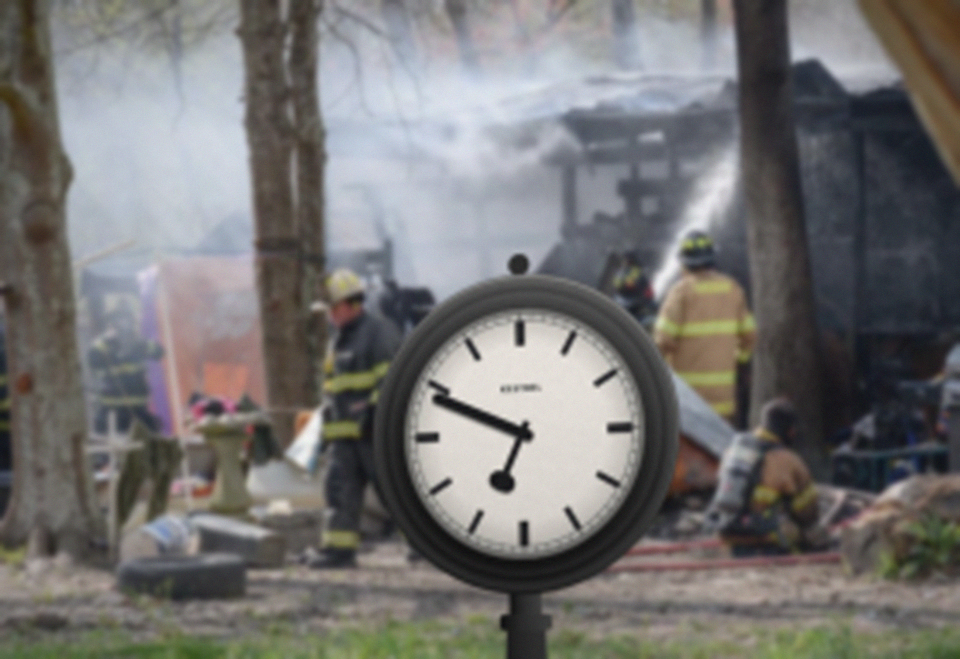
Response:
6h49
